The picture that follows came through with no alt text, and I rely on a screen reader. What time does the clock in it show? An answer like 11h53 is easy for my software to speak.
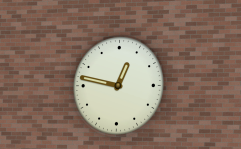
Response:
12h47
